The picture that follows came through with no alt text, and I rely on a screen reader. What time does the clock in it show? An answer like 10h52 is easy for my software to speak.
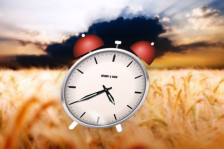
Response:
4h40
